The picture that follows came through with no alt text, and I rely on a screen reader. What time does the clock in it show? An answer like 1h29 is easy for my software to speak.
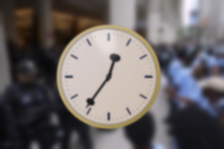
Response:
12h36
